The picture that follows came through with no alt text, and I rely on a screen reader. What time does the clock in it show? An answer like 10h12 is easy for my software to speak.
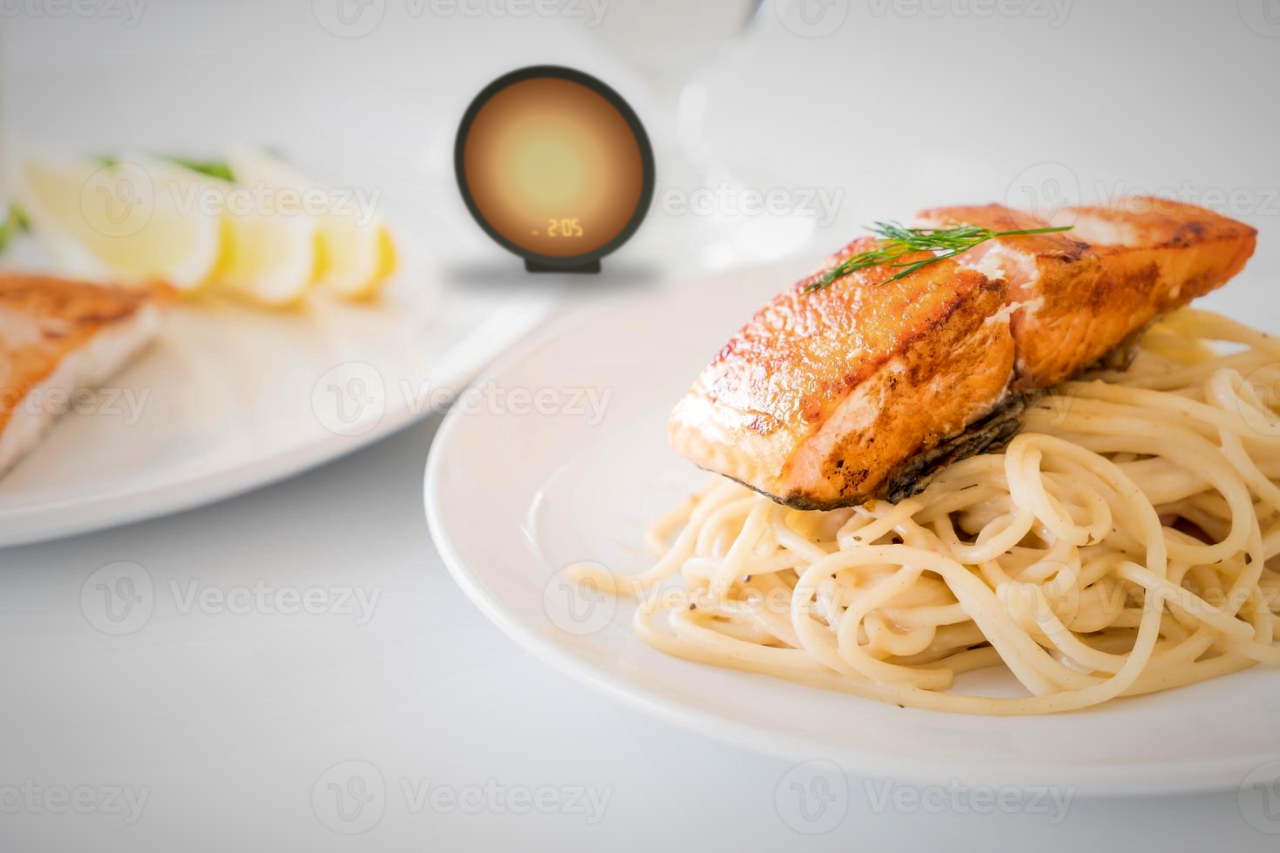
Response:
2h05
